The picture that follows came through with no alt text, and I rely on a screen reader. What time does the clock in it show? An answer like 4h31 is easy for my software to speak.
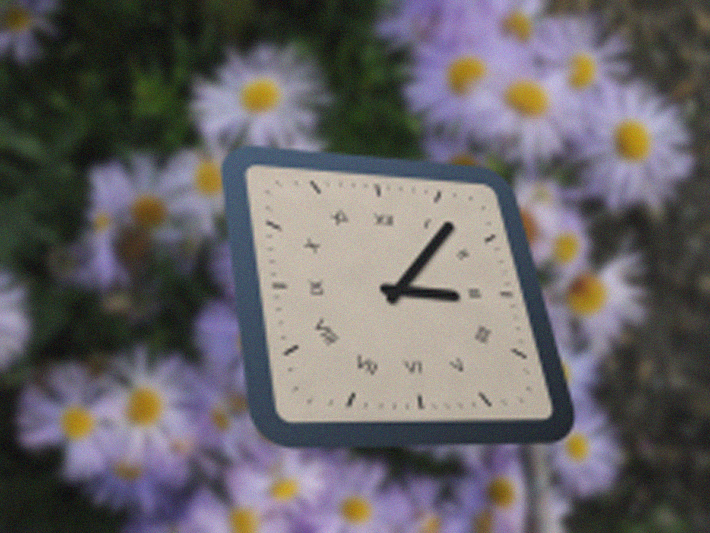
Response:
3h07
